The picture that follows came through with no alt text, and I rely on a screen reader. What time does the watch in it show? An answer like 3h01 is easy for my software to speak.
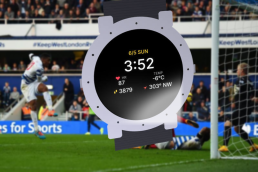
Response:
3h52
